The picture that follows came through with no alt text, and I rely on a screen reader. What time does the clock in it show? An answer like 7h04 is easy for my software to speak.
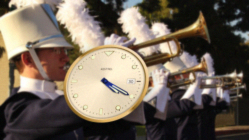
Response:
4h20
